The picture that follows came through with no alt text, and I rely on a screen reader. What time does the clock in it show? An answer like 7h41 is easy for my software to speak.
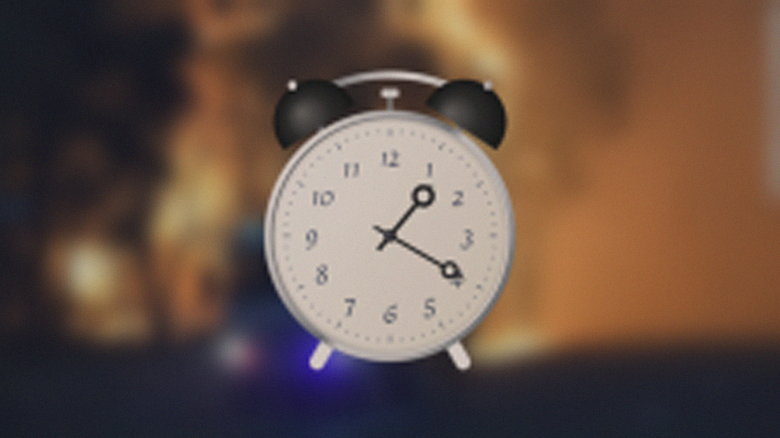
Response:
1h20
